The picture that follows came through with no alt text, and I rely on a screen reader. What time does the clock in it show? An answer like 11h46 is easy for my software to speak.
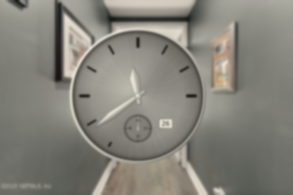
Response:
11h39
